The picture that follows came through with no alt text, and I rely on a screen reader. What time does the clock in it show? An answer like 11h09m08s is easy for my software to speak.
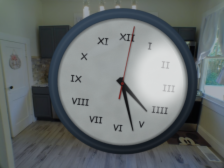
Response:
4h27m01s
